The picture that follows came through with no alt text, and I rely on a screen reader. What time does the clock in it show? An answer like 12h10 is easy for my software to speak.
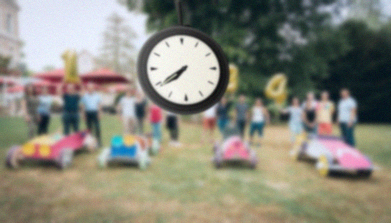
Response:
7h39
